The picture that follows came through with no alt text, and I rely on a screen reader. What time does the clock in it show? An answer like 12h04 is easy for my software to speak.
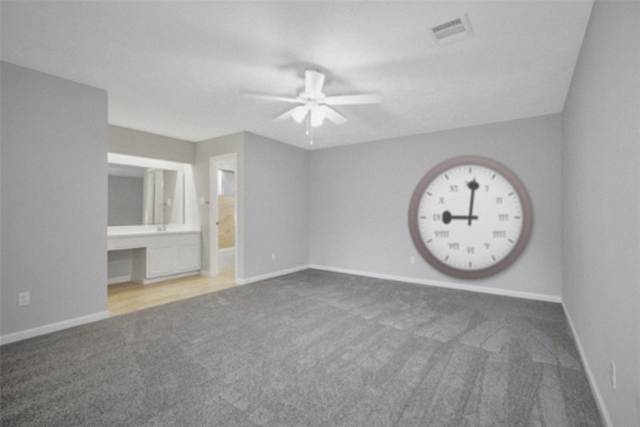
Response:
9h01
